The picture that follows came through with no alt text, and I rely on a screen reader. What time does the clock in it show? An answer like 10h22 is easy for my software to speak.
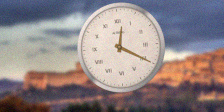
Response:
12h20
